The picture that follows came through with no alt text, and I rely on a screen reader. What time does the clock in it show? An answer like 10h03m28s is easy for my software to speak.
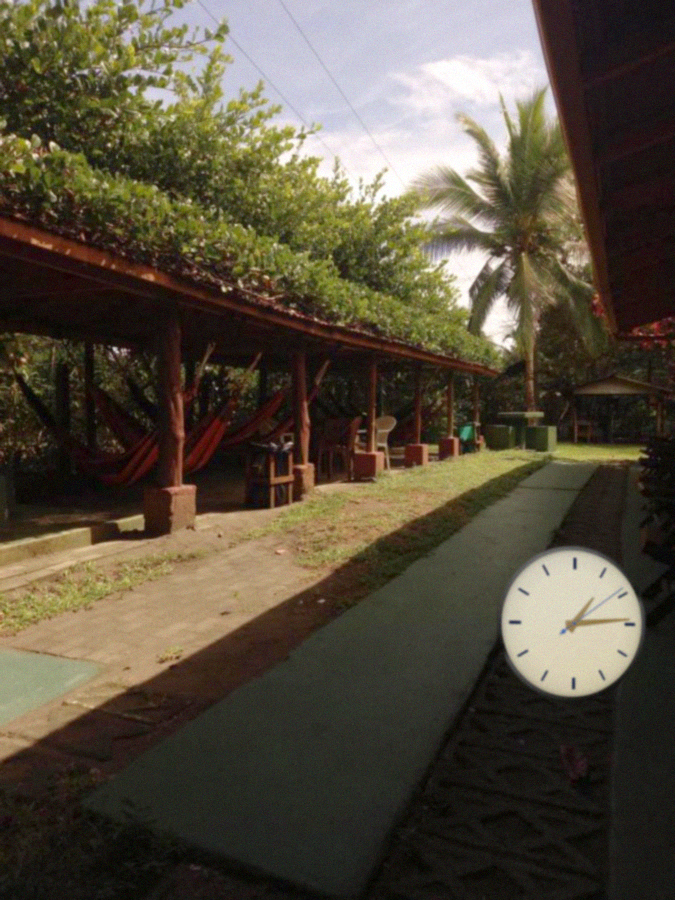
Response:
1h14m09s
